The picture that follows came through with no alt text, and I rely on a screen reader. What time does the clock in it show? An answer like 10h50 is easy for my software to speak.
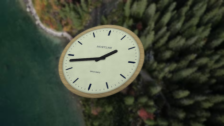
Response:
1h43
